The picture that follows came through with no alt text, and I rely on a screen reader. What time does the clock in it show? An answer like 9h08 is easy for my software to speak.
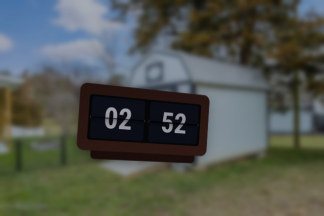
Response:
2h52
